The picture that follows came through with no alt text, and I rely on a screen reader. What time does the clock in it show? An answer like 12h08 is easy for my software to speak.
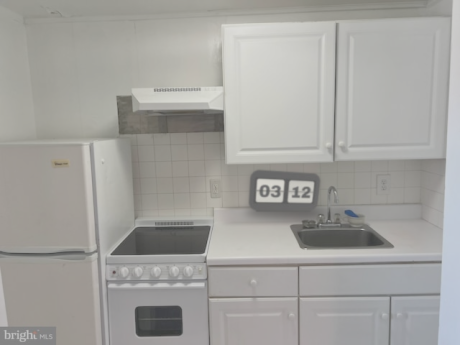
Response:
3h12
